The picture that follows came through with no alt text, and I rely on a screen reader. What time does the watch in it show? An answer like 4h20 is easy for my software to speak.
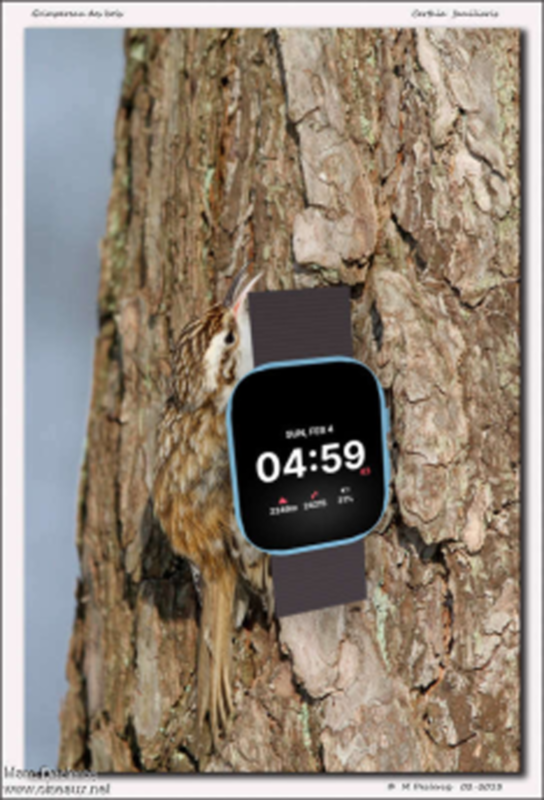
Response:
4h59
